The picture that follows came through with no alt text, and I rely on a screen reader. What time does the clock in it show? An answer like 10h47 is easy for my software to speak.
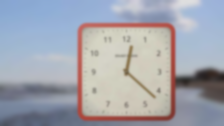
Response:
12h22
